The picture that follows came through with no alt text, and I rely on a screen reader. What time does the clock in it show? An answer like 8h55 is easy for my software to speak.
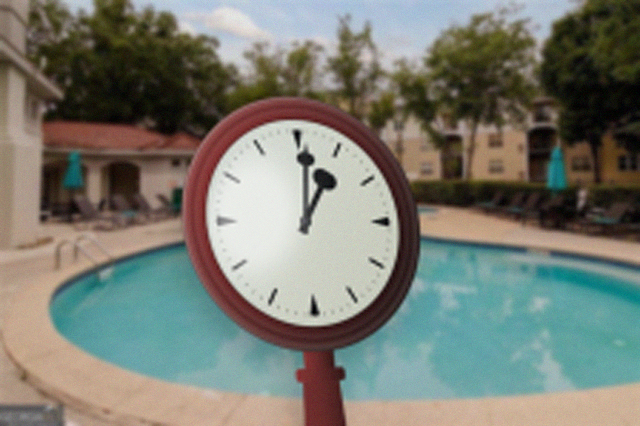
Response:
1h01
